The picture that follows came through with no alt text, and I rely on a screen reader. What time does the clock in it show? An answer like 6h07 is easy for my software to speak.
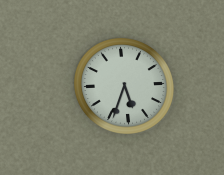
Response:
5h34
